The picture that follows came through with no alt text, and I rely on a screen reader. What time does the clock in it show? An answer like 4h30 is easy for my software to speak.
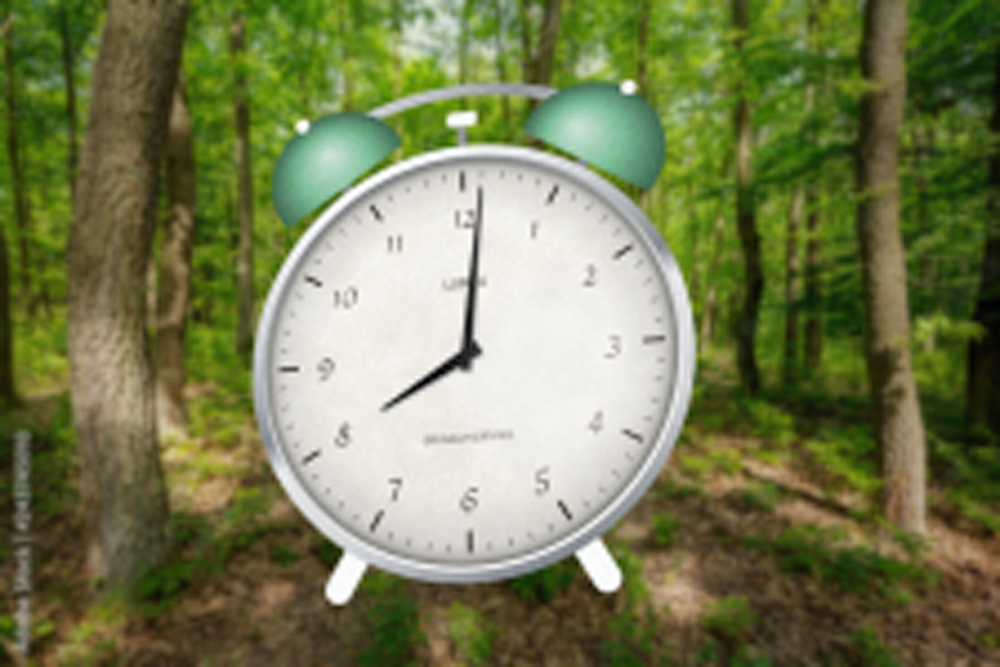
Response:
8h01
